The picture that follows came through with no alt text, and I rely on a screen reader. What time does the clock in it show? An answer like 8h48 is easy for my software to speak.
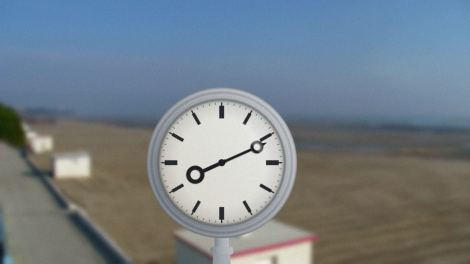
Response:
8h11
